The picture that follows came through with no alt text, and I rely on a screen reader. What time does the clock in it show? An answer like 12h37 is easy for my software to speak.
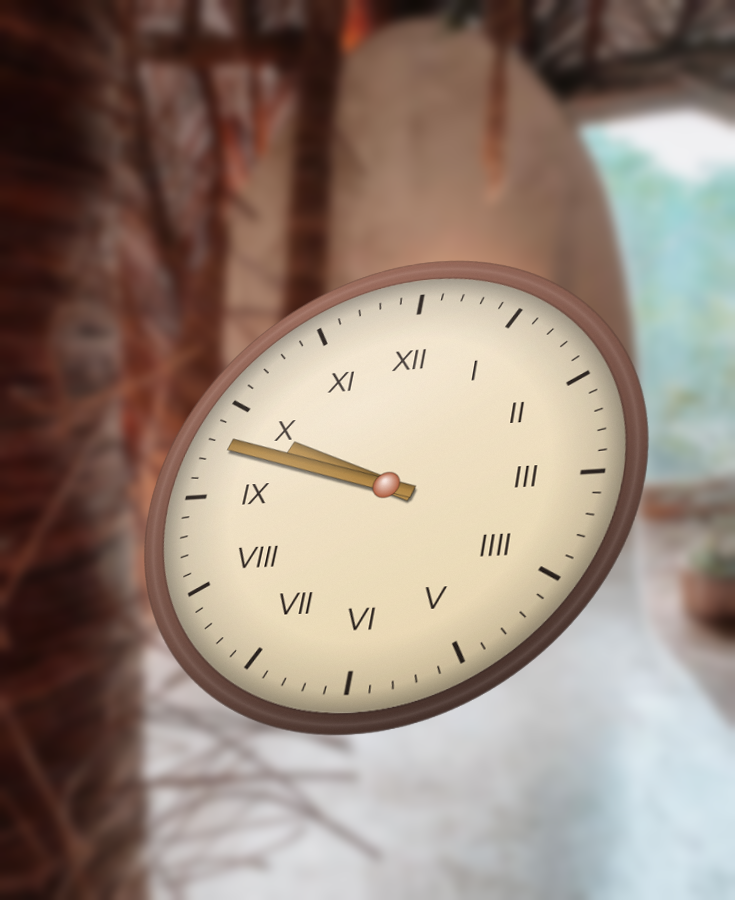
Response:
9h48
